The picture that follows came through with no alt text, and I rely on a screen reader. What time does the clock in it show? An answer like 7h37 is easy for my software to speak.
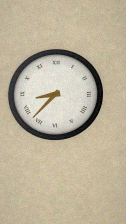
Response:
8h37
